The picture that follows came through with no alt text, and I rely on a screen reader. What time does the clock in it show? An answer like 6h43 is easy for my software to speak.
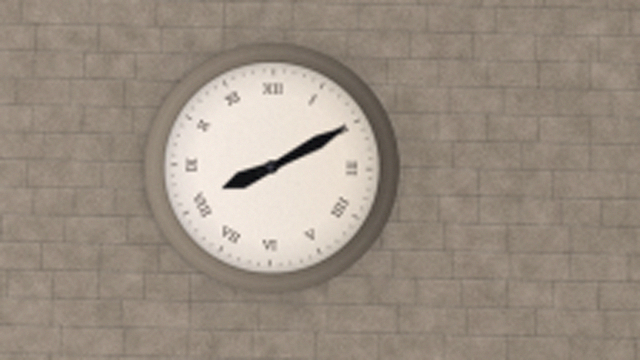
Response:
8h10
